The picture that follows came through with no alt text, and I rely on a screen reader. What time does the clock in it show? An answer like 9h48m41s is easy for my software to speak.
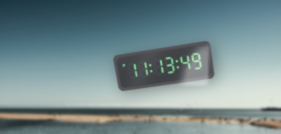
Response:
11h13m49s
